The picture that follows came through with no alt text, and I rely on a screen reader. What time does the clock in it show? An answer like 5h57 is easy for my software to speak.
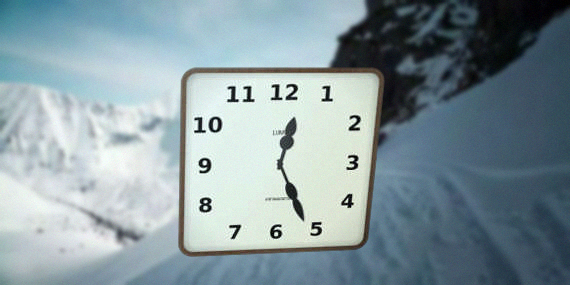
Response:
12h26
